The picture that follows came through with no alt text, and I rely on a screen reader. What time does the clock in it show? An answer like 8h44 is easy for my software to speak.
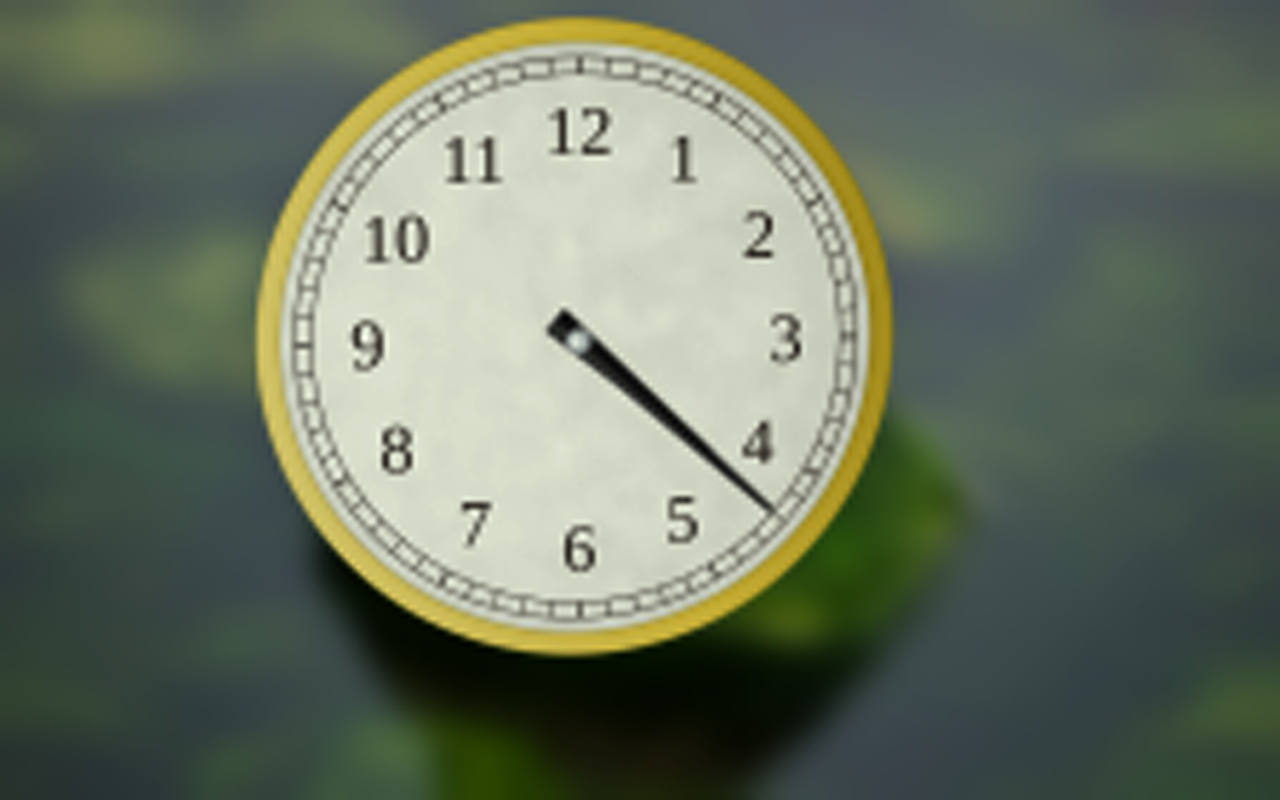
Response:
4h22
